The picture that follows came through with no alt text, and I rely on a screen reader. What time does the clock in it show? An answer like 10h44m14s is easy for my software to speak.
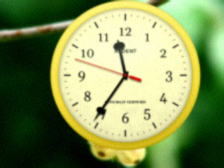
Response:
11h35m48s
